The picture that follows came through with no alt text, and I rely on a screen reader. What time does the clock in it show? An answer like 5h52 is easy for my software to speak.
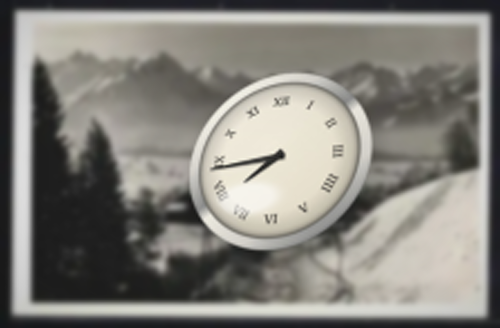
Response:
7h44
